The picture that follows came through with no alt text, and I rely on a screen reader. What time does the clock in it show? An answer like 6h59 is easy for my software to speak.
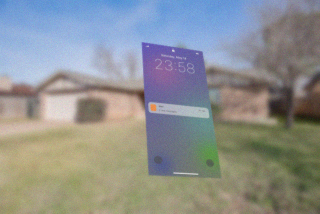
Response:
23h58
